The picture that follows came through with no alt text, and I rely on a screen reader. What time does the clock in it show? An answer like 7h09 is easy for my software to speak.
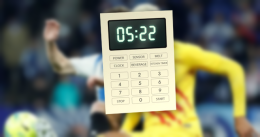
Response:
5h22
